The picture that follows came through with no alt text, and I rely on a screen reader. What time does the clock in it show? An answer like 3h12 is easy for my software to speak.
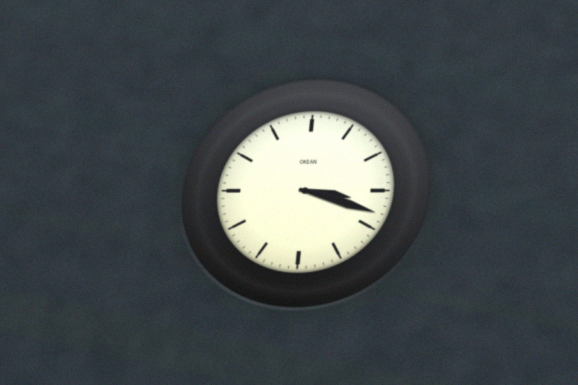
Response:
3h18
